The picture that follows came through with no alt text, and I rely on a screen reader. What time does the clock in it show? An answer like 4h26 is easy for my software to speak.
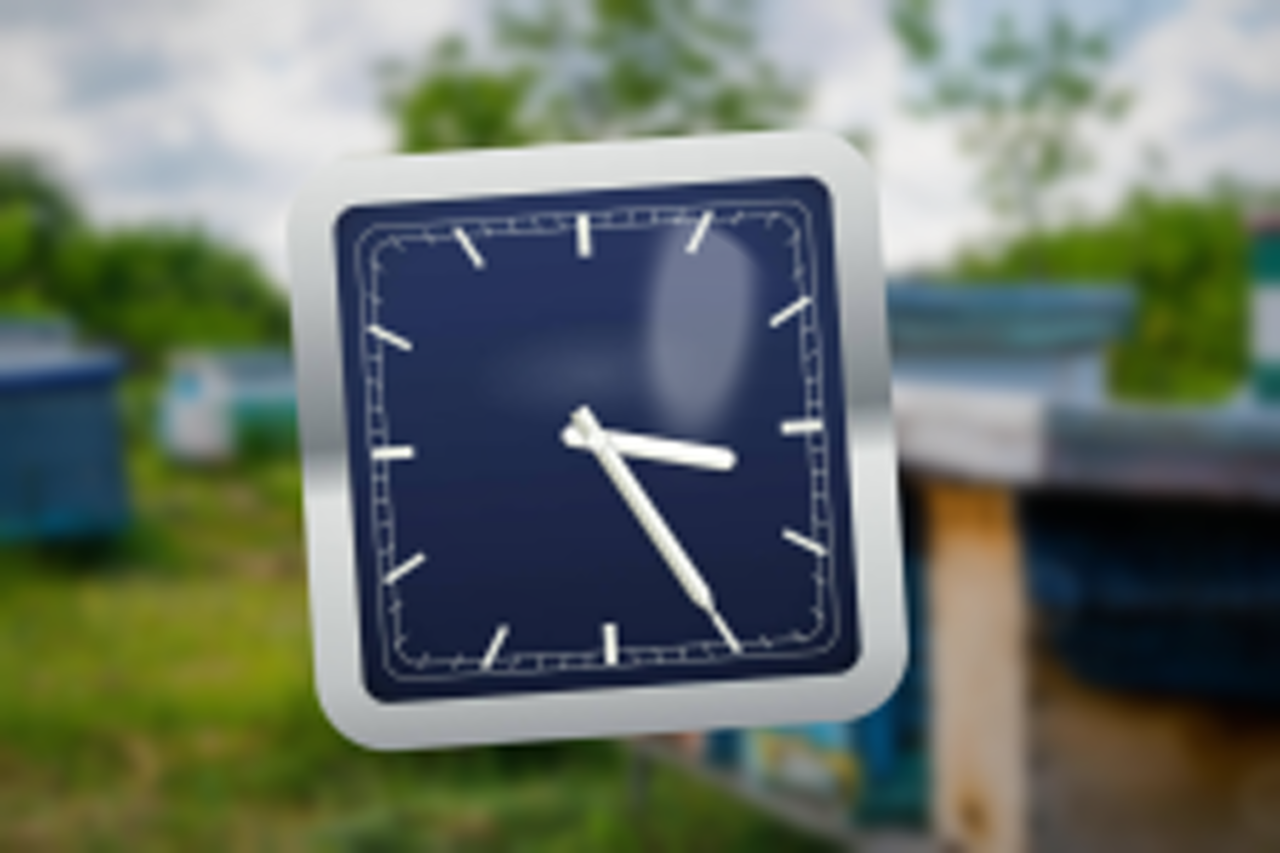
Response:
3h25
